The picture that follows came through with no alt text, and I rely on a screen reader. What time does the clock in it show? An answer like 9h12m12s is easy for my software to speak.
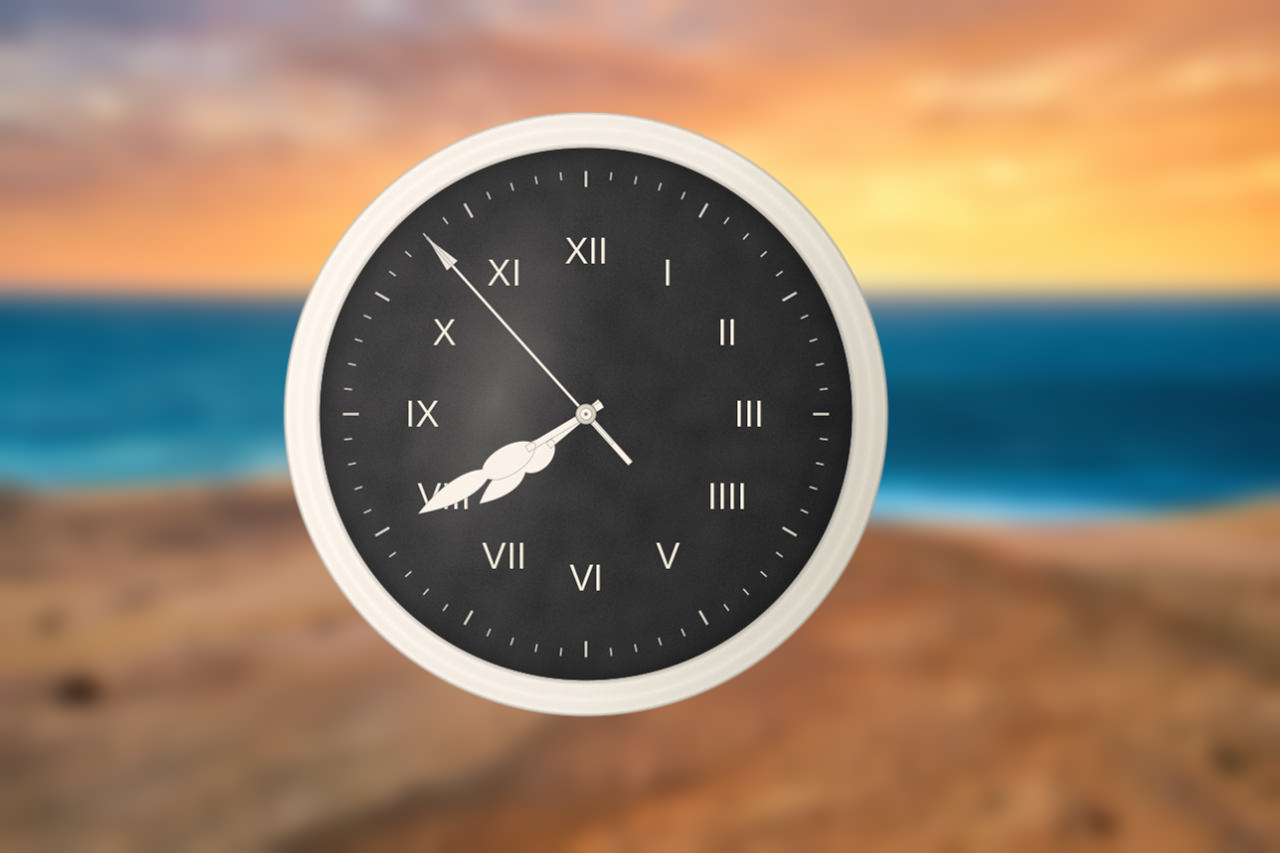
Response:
7h39m53s
